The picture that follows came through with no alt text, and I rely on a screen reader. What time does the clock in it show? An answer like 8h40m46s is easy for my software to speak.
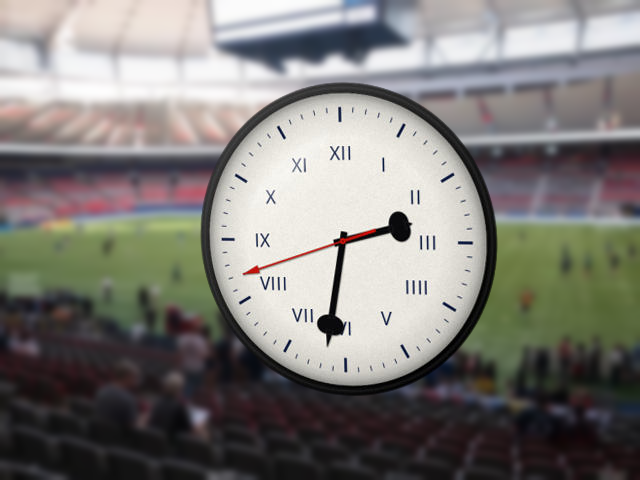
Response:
2h31m42s
